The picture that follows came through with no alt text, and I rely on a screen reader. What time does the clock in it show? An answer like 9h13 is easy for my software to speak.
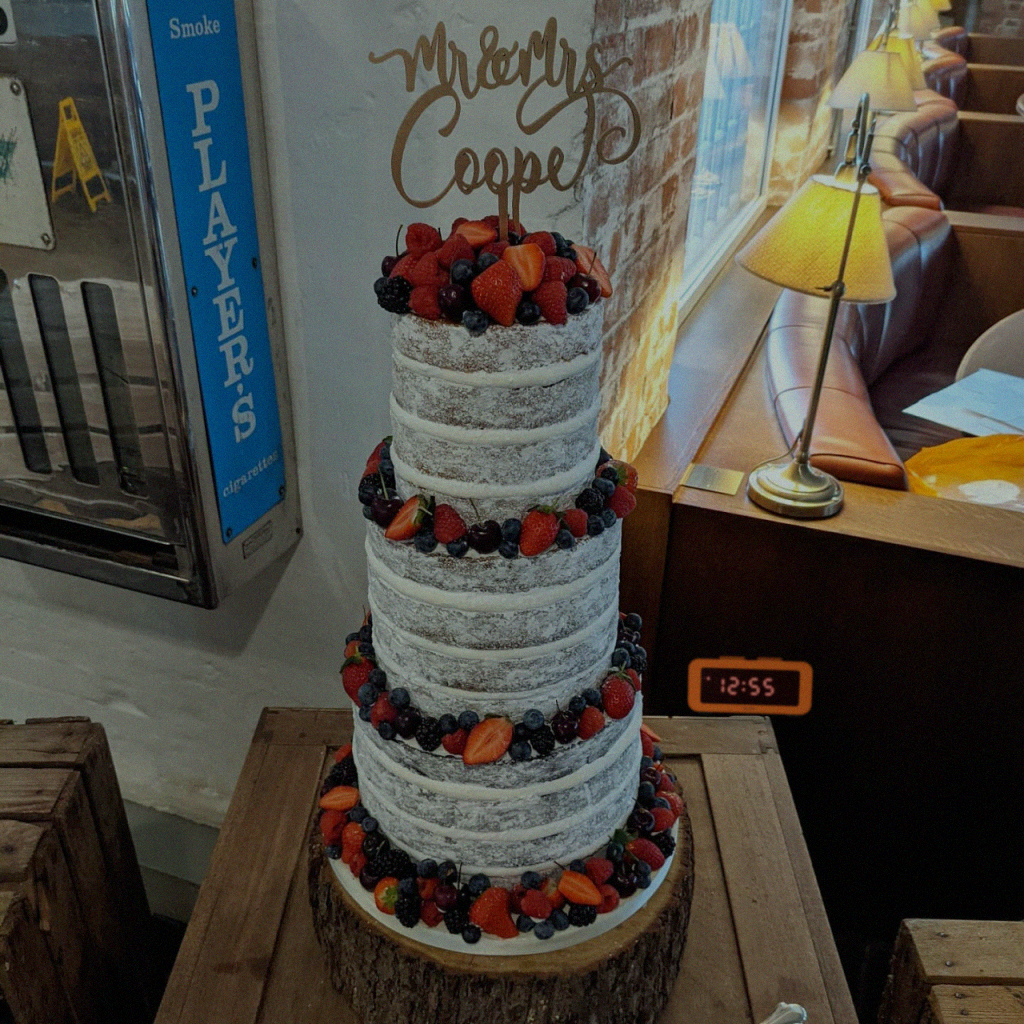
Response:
12h55
